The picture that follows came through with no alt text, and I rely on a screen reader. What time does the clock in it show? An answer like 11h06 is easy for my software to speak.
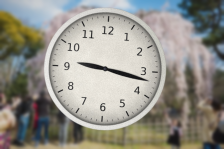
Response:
9h17
